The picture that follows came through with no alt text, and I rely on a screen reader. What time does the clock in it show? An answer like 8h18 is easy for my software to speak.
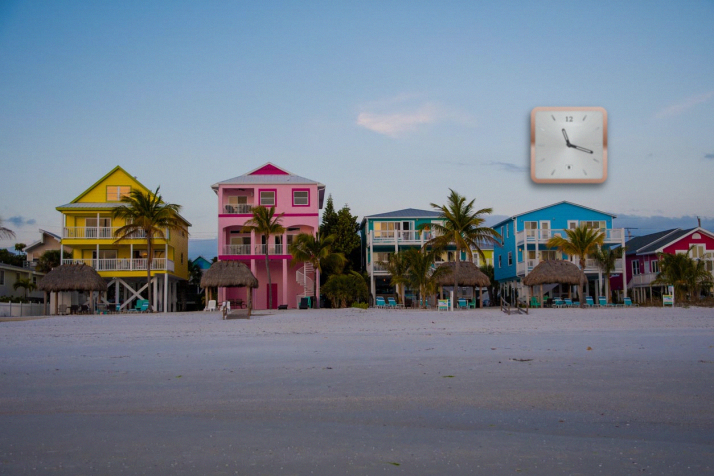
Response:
11h18
